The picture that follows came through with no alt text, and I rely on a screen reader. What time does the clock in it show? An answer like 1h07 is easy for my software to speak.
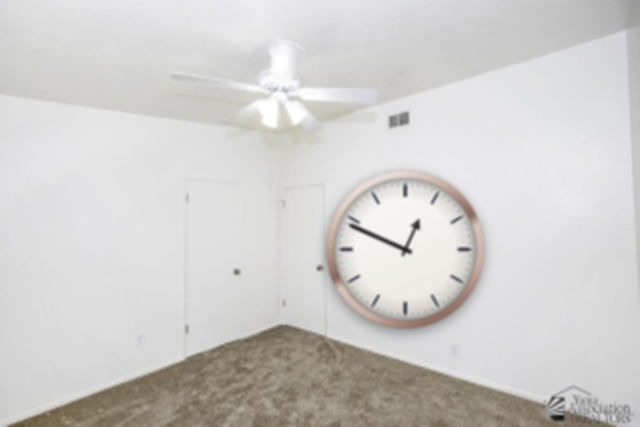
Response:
12h49
